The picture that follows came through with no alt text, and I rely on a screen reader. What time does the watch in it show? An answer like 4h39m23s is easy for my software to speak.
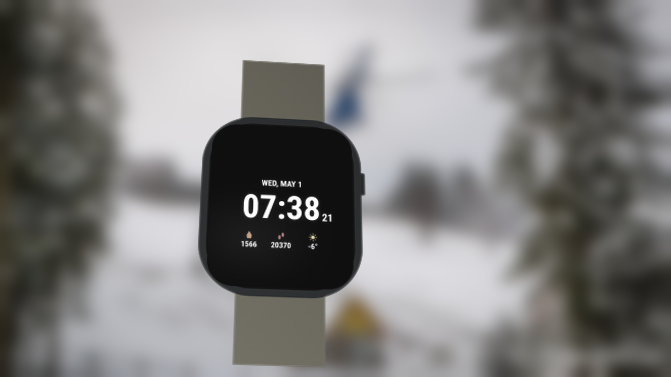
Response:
7h38m21s
